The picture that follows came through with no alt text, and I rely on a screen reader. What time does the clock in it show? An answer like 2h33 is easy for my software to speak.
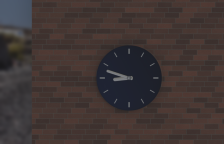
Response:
8h48
